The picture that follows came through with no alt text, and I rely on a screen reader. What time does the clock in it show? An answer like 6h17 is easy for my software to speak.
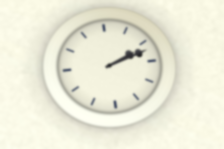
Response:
2h12
